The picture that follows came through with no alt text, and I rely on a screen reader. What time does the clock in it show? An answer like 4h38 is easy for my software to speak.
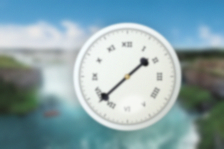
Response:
1h38
